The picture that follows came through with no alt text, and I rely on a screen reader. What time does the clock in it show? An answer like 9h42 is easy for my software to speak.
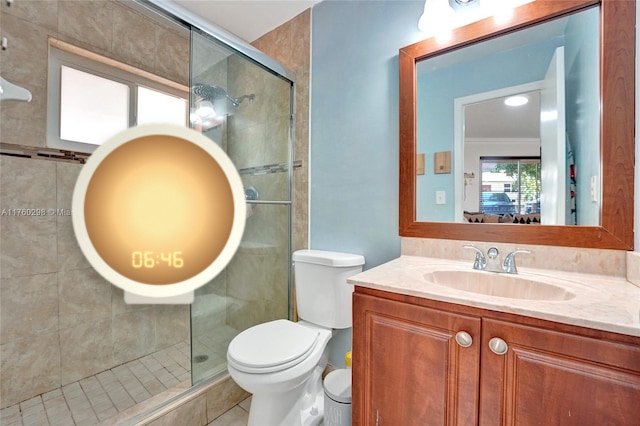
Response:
6h46
